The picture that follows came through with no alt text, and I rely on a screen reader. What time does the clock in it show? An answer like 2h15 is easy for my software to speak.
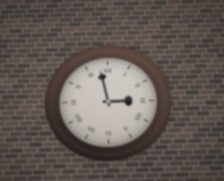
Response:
2h58
